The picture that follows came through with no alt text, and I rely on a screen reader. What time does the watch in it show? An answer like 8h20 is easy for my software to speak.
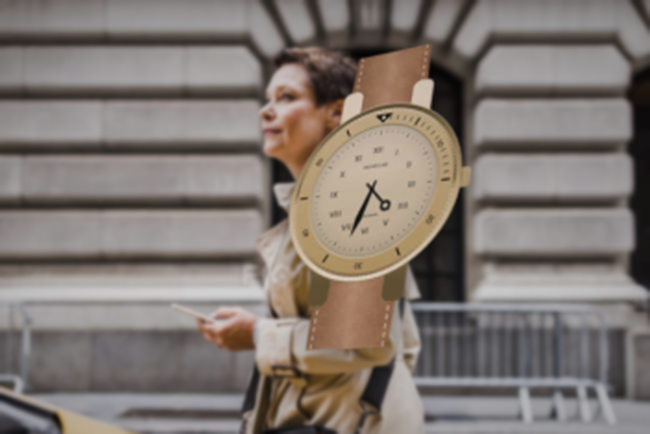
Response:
4h33
